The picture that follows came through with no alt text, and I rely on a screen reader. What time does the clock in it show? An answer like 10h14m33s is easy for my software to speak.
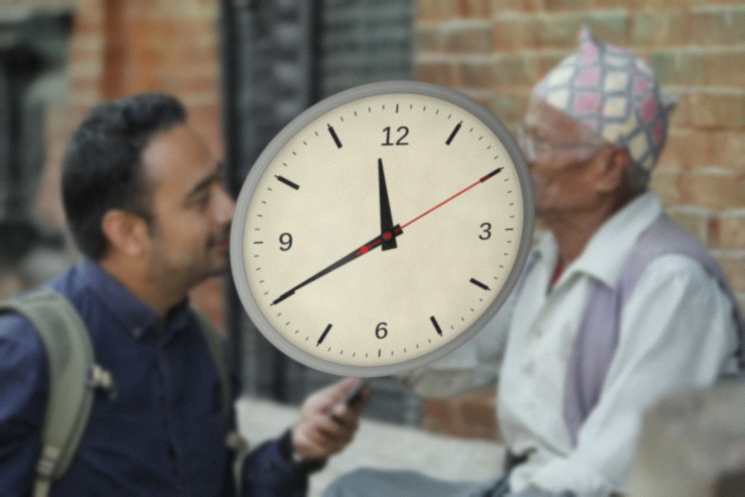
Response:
11h40m10s
